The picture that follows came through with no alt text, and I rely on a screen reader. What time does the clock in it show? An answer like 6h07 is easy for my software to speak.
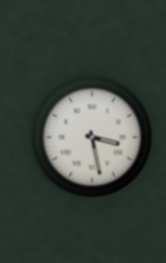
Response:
3h28
